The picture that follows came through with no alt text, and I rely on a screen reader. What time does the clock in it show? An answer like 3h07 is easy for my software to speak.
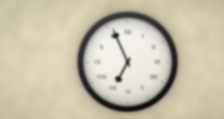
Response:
6h56
